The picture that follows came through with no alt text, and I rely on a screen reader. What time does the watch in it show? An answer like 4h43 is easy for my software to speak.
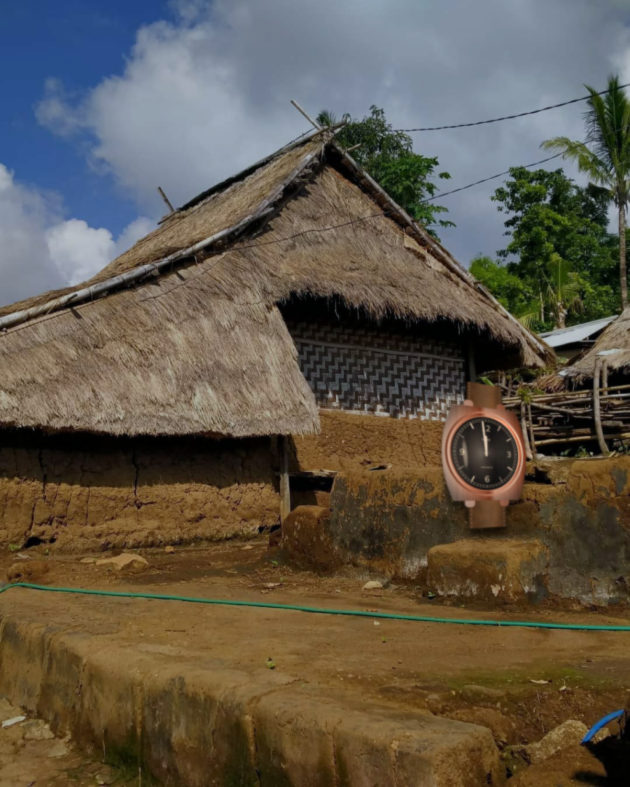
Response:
11h59
